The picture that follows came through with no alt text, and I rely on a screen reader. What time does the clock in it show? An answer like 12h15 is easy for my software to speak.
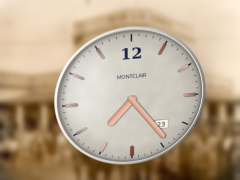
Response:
7h24
